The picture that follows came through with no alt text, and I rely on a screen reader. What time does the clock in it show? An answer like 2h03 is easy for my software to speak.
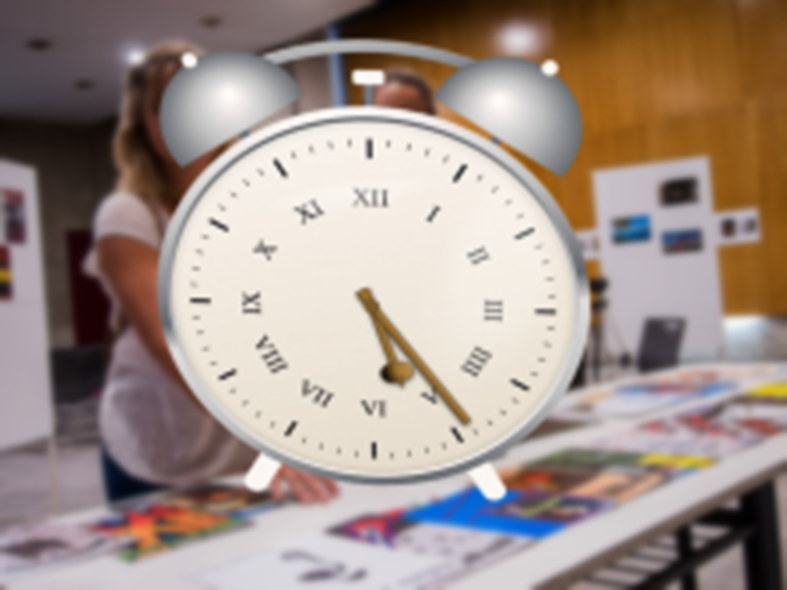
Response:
5h24
